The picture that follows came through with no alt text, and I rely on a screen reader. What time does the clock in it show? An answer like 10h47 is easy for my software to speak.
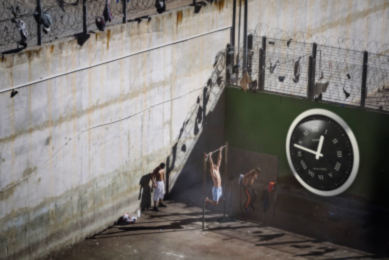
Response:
12h48
